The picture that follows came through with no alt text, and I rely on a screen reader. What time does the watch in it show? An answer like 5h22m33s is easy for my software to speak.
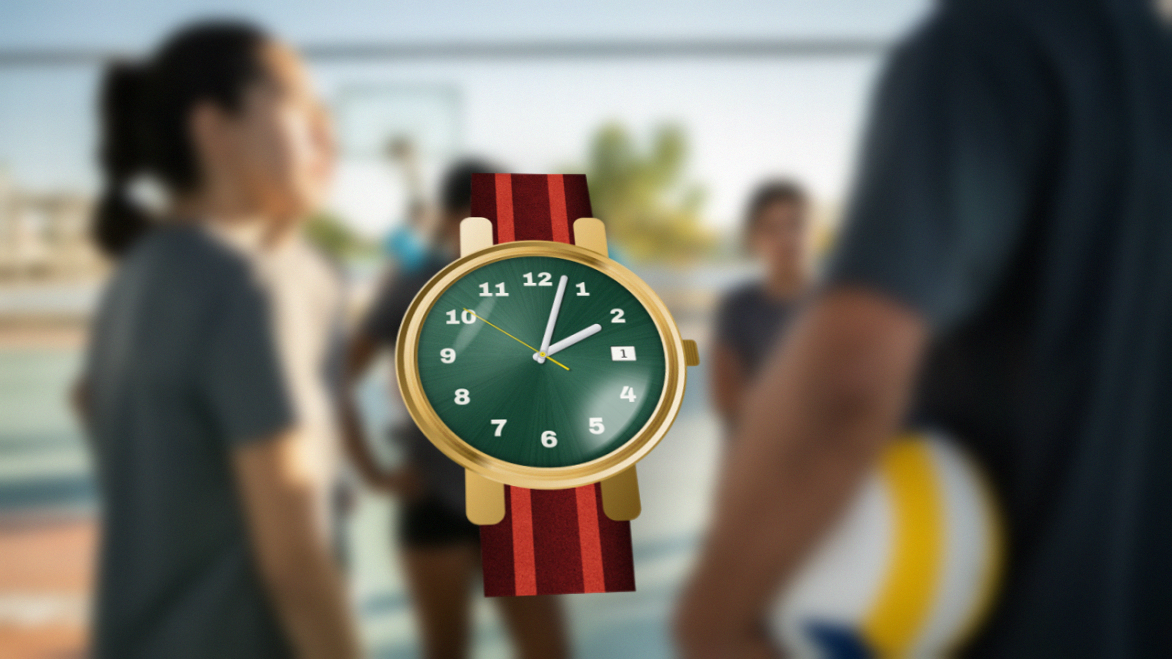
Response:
2h02m51s
